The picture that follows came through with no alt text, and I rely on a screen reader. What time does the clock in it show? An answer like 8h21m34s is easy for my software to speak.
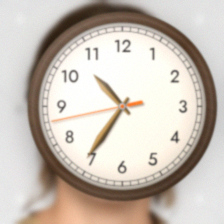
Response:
10h35m43s
